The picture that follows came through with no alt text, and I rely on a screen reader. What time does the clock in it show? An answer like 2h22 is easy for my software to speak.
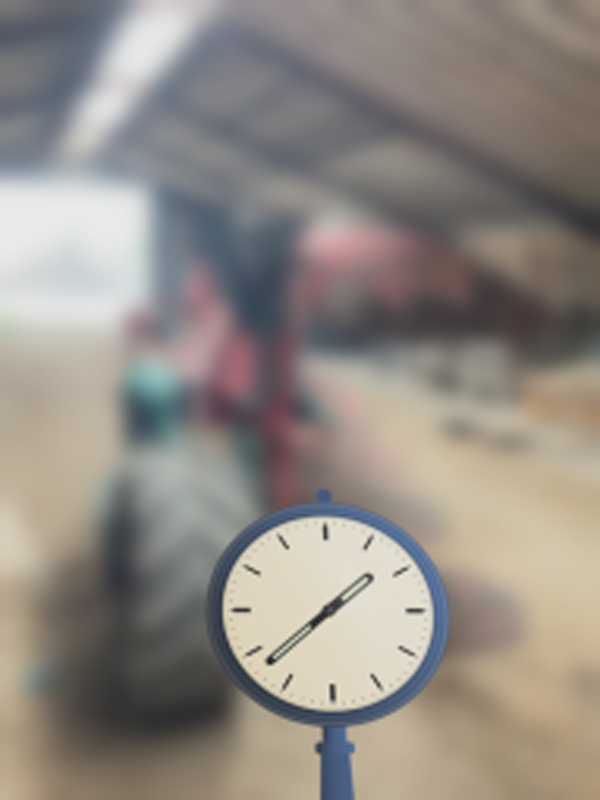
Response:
1h38
